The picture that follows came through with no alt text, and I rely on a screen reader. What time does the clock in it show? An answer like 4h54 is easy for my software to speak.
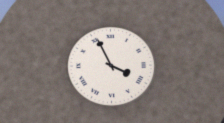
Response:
3h56
